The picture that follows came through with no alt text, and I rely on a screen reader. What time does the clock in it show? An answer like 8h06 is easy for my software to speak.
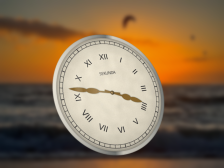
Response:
3h47
